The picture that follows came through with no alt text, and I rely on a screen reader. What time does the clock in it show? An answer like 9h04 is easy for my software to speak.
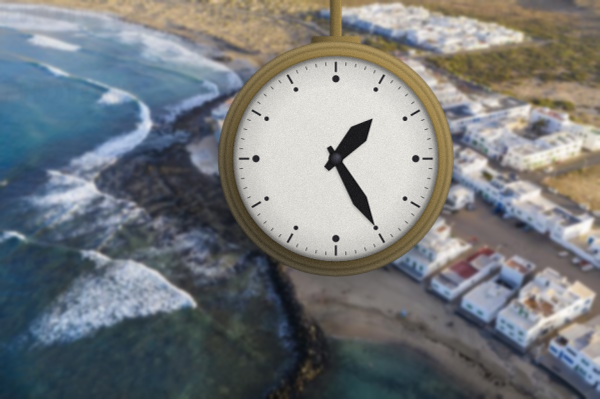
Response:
1h25
